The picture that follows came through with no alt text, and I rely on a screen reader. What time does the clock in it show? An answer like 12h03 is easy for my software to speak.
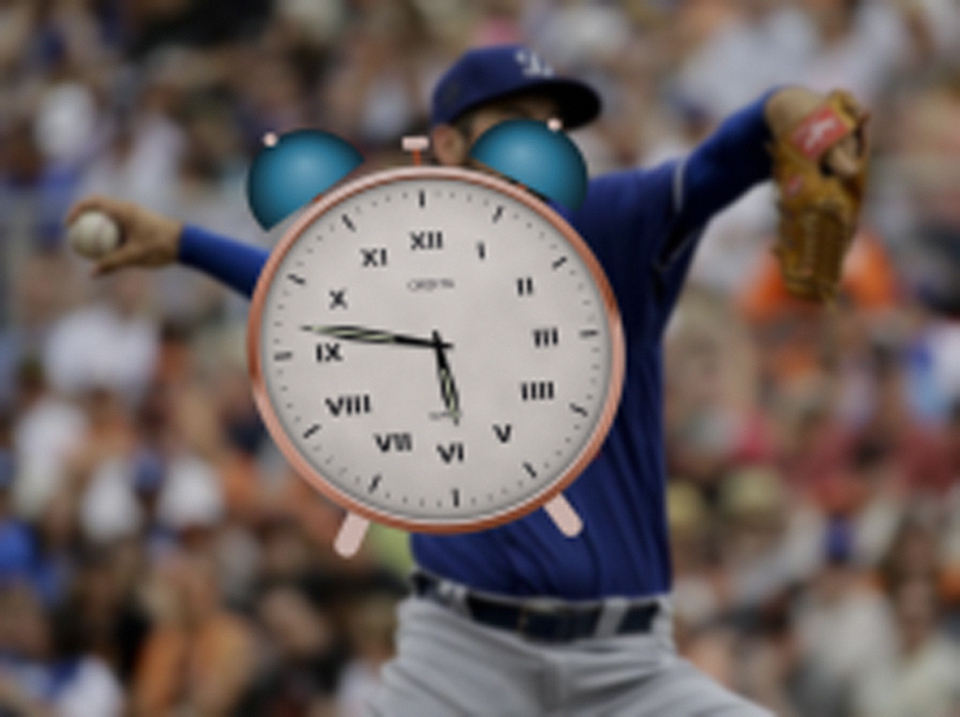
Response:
5h47
